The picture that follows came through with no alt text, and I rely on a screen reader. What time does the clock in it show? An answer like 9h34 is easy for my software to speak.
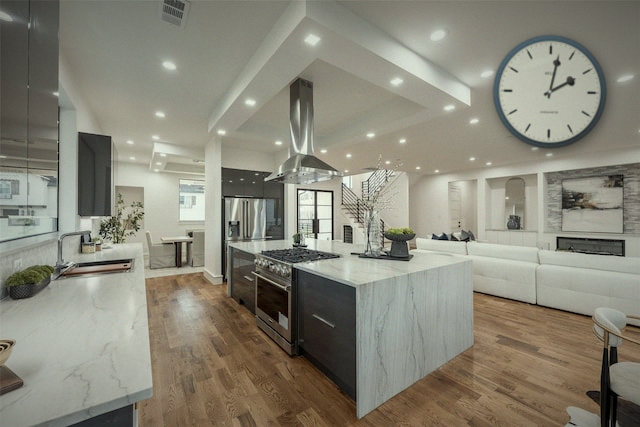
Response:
2h02
